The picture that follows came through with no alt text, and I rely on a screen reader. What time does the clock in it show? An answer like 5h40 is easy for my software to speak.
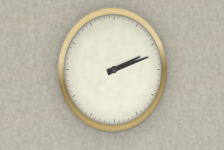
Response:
2h12
